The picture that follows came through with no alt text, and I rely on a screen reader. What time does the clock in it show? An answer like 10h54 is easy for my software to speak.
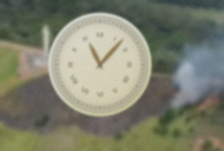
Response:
11h07
